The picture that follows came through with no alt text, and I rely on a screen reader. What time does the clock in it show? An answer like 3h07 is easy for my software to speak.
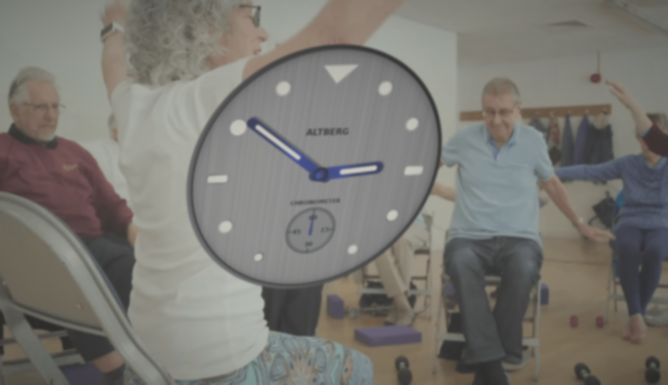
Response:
2h51
